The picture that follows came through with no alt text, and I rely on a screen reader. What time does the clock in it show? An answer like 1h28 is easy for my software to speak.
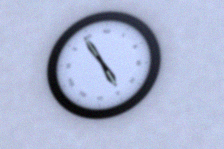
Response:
4h54
